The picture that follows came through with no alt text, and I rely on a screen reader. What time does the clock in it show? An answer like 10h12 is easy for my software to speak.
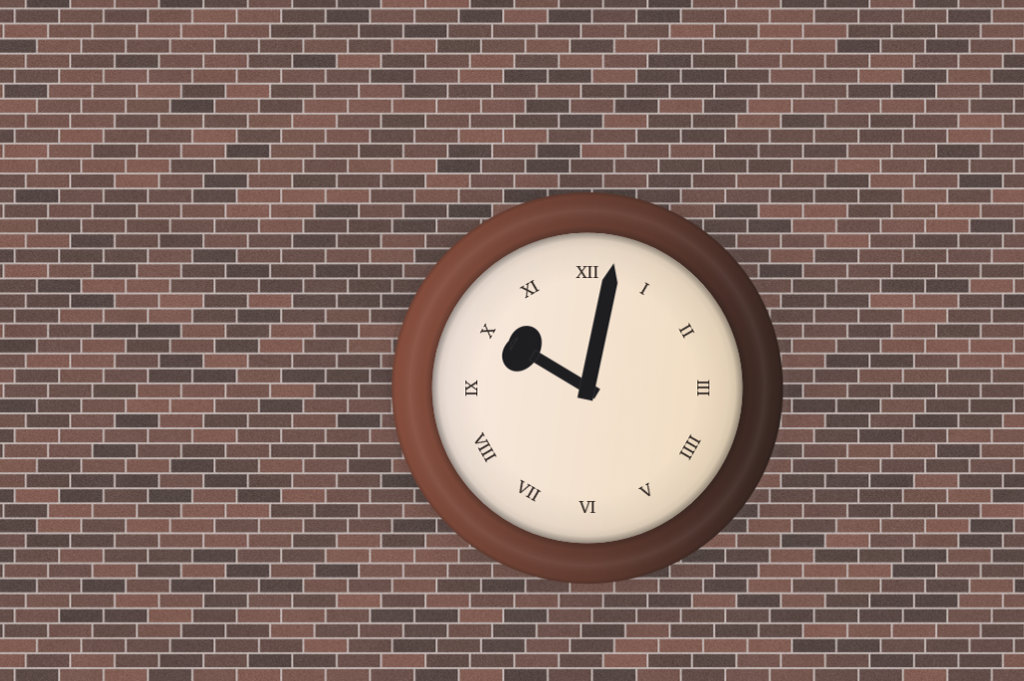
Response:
10h02
